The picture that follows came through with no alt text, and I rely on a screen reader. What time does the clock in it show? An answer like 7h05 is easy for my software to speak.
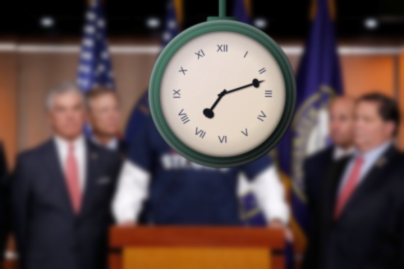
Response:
7h12
